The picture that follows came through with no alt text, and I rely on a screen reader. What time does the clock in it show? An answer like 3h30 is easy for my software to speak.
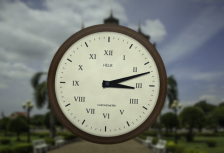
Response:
3h12
